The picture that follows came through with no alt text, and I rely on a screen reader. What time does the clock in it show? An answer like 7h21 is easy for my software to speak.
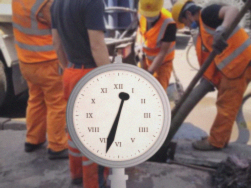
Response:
12h33
